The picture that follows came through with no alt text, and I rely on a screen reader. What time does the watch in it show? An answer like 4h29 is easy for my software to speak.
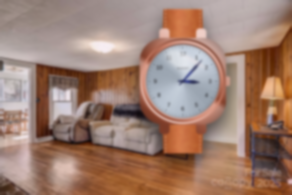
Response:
3h07
